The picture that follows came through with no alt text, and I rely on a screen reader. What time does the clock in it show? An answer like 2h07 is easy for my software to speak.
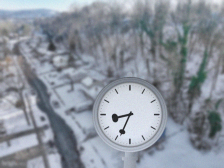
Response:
8h34
